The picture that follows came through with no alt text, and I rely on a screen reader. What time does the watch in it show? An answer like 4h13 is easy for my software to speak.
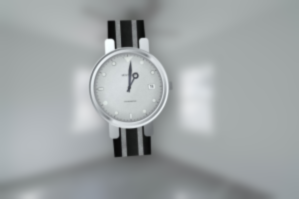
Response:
1h01
